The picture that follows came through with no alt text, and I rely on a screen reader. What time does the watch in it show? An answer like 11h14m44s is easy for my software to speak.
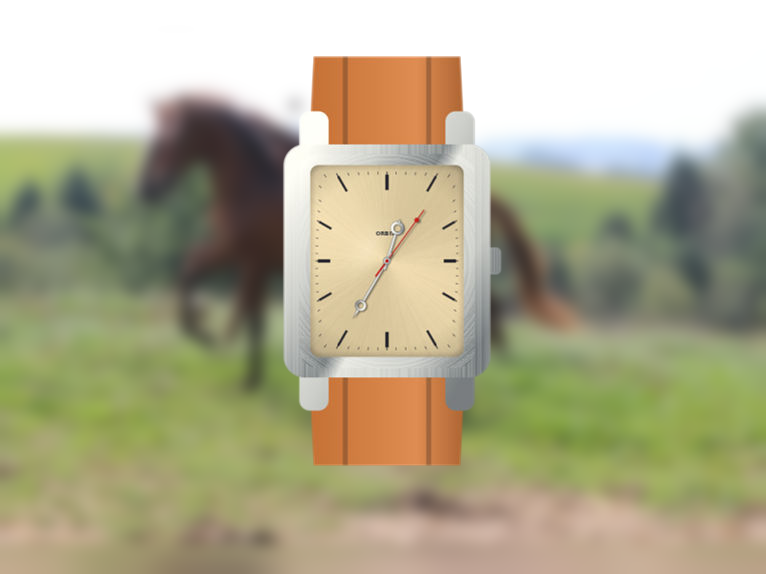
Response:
12h35m06s
